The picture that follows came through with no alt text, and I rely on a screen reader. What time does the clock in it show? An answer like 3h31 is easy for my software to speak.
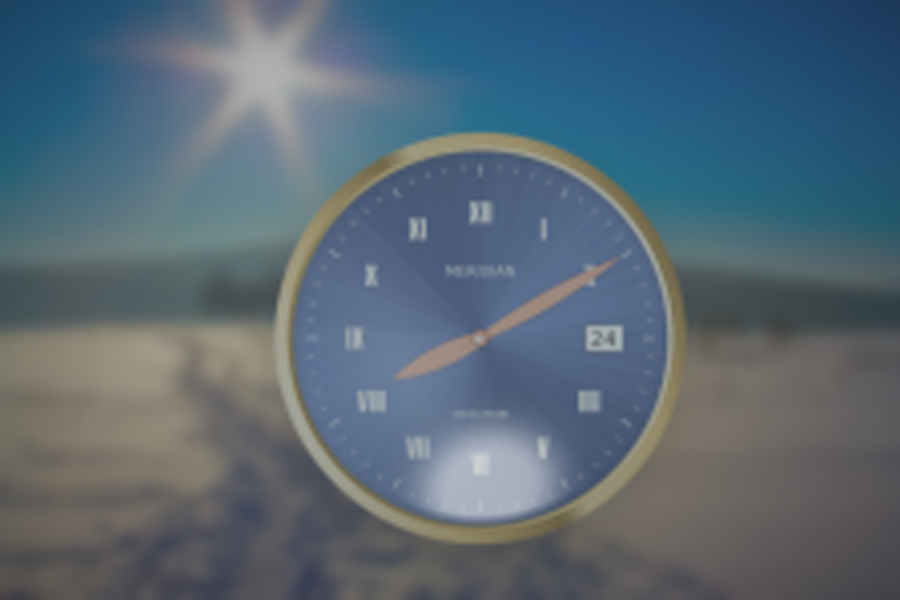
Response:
8h10
